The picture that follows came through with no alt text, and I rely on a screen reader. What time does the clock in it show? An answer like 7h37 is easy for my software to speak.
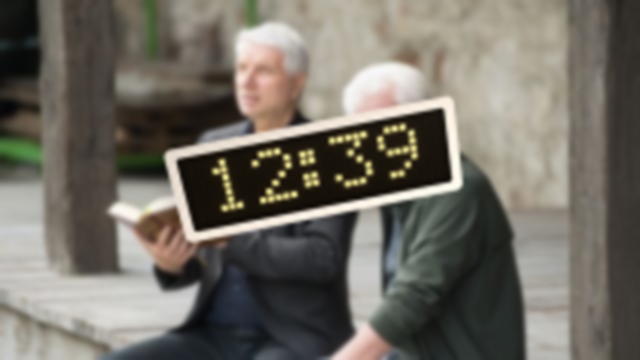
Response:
12h39
